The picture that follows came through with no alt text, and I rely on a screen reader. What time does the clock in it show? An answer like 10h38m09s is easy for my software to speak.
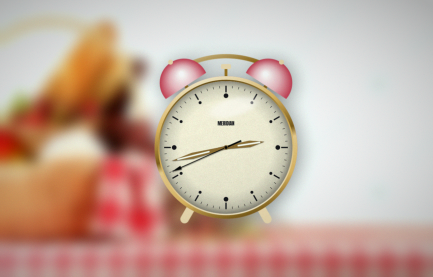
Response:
2h42m41s
